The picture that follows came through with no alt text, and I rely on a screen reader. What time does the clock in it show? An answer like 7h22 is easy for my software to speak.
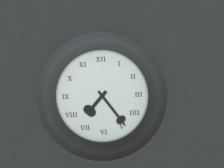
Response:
7h24
